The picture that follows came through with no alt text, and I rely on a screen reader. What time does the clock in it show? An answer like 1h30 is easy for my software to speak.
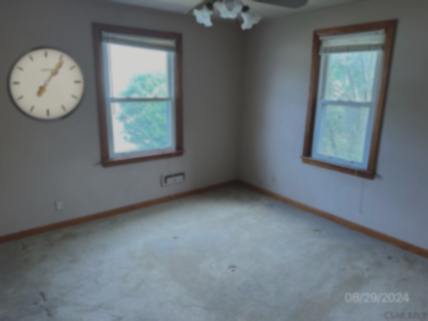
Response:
7h06
